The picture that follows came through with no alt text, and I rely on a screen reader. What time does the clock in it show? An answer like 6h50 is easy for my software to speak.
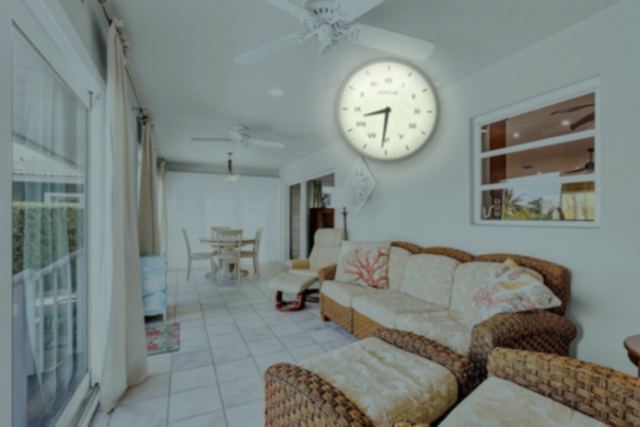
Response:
8h31
